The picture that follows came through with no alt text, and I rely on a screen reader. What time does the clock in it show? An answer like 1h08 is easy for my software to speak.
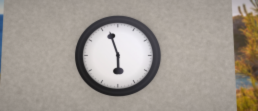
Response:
5h57
